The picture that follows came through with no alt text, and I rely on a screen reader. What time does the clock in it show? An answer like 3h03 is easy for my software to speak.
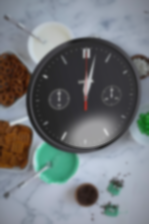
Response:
12h02
